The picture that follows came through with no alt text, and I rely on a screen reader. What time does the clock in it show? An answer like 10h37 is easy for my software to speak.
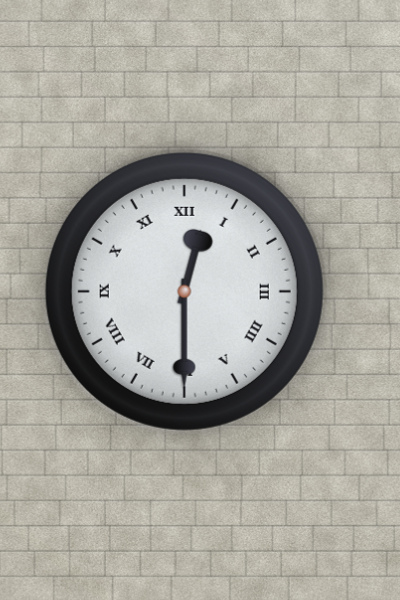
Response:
12h30
